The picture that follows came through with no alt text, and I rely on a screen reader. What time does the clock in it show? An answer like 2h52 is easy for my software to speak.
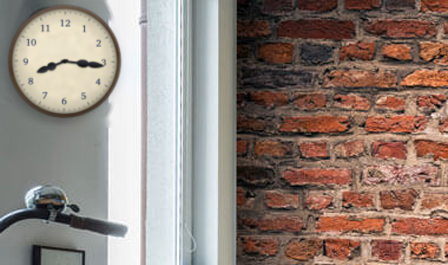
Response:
8h16
